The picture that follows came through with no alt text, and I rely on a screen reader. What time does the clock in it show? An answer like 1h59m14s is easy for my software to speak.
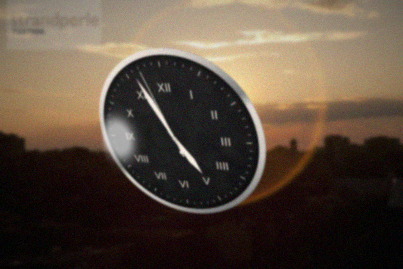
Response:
4h55m57s
